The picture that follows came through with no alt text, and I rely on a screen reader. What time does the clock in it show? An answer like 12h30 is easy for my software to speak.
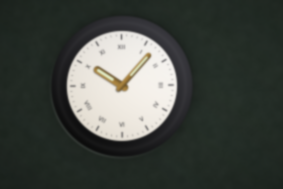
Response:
10h07
